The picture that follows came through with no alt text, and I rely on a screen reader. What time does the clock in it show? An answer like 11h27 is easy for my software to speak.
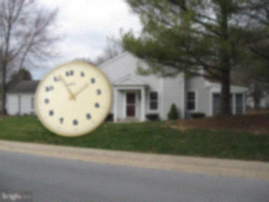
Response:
1h56
